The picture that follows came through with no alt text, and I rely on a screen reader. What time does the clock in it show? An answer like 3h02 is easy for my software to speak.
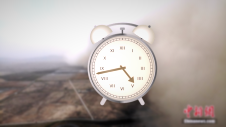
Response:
4h43
